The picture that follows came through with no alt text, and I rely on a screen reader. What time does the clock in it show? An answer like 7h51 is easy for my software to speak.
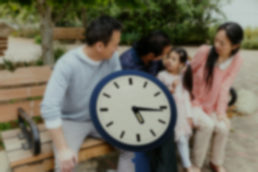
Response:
5h16
